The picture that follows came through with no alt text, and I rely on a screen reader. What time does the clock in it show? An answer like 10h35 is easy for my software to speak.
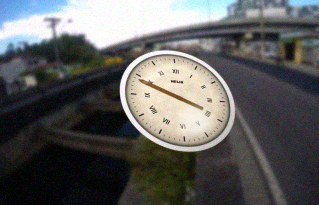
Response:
3h49
